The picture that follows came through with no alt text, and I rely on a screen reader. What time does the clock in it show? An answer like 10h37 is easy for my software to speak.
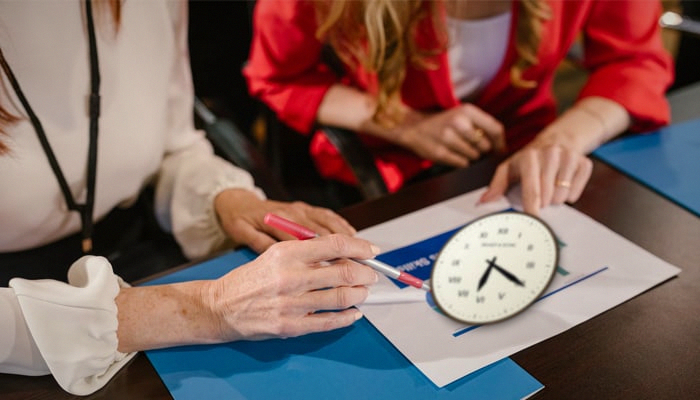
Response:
6h20
